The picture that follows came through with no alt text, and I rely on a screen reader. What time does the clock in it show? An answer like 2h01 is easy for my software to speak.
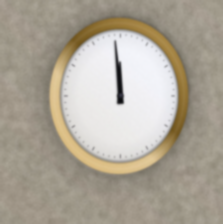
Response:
11h59
